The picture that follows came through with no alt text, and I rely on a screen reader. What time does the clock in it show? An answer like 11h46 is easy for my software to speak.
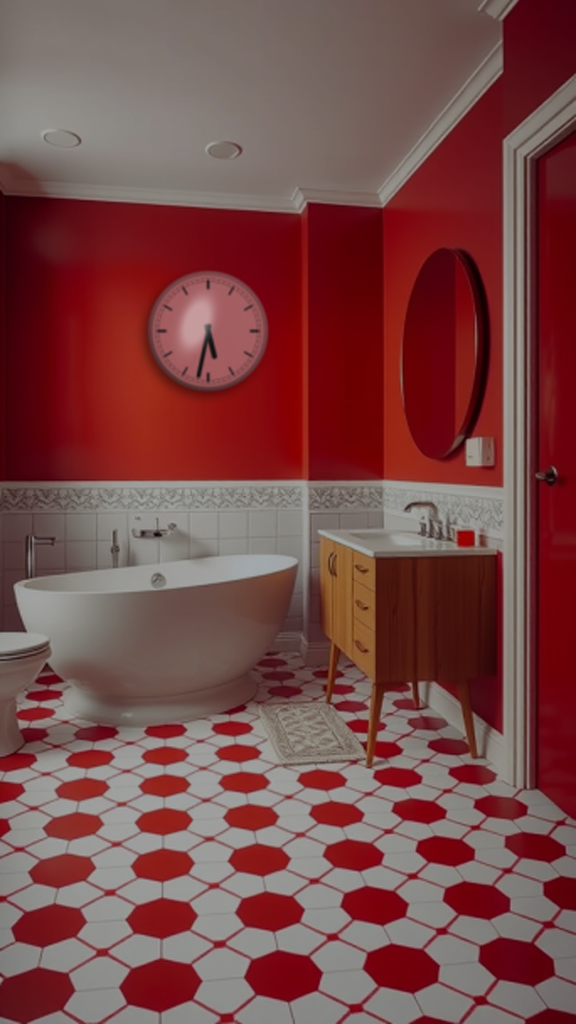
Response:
5h32
